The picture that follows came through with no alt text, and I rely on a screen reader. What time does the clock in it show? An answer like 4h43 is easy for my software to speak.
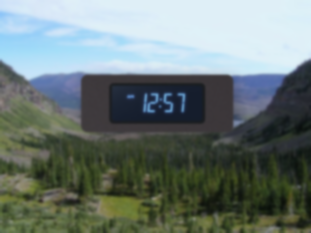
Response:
12h57
